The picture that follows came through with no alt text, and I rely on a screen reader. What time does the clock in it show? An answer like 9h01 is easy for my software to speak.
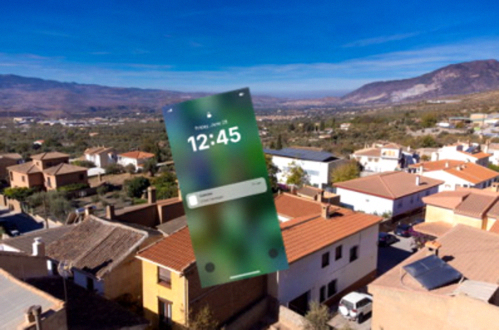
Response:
12h45
